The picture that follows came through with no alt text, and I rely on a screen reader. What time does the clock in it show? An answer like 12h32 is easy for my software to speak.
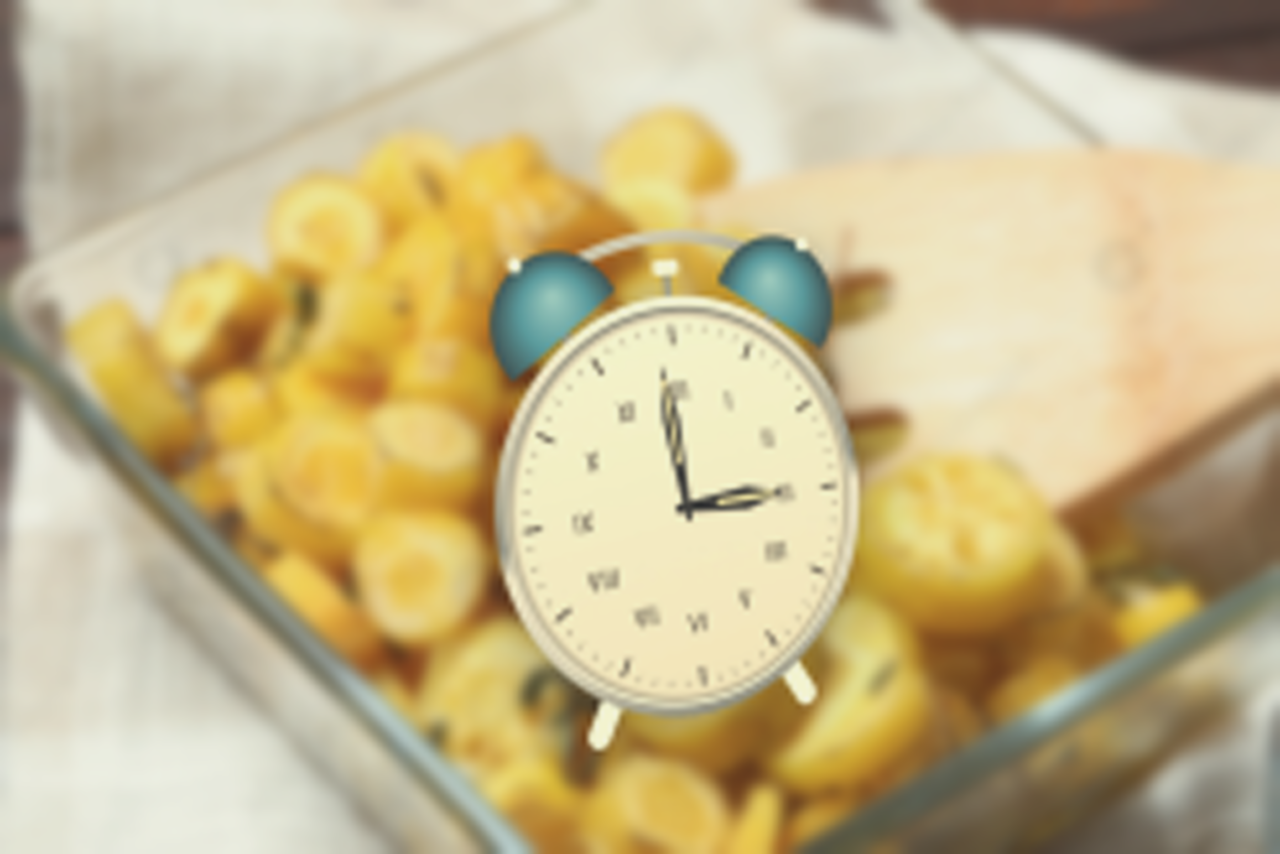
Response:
2h59
